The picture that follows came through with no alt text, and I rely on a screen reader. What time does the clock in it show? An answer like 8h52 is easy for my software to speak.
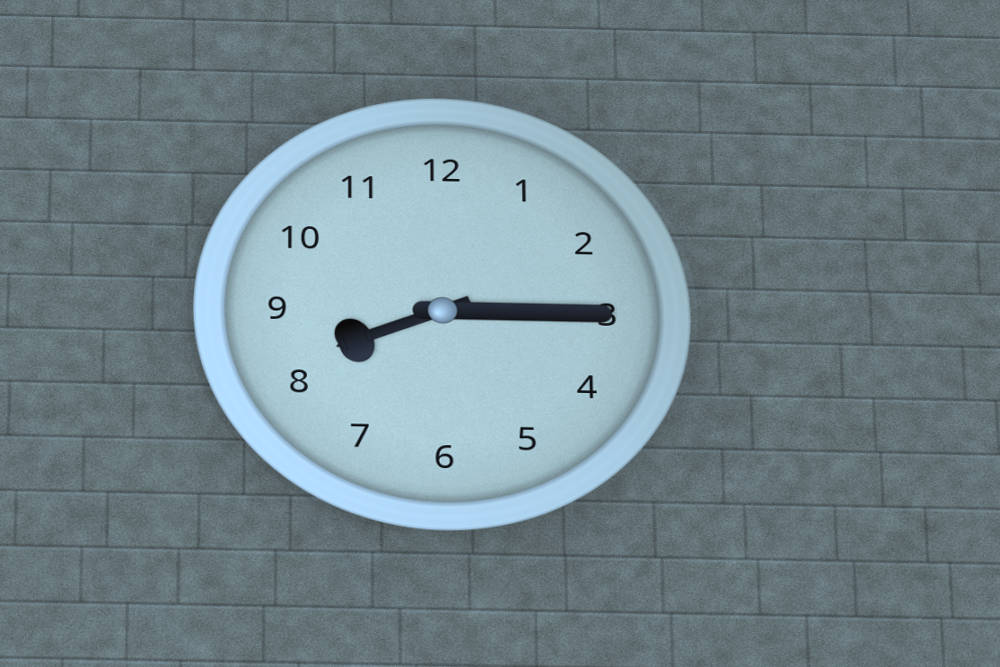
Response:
8h15
